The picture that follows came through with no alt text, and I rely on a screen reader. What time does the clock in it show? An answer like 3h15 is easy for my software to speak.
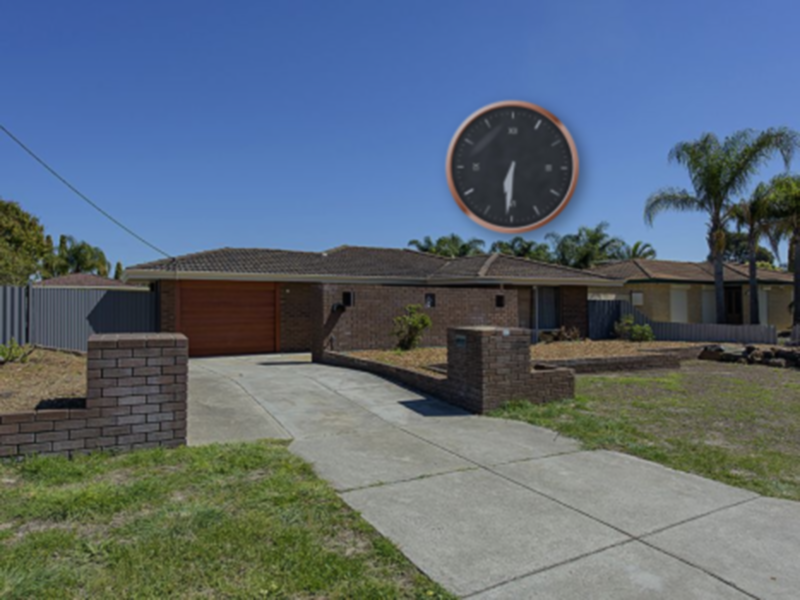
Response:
6h31
